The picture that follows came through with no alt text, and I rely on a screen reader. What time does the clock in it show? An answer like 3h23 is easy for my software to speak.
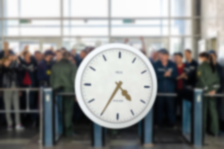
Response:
4h35
